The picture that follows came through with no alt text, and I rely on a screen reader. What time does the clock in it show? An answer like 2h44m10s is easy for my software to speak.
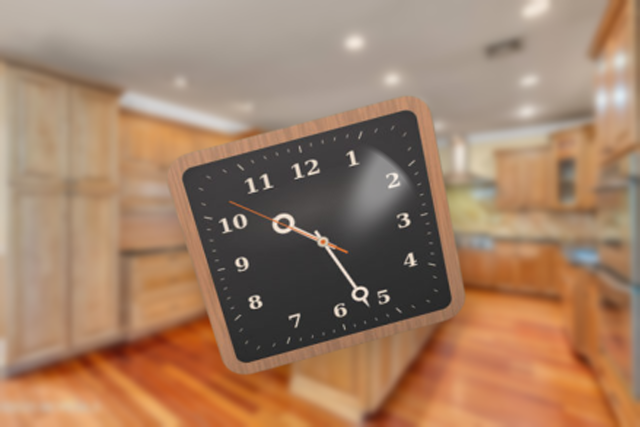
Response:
10h26m52s
